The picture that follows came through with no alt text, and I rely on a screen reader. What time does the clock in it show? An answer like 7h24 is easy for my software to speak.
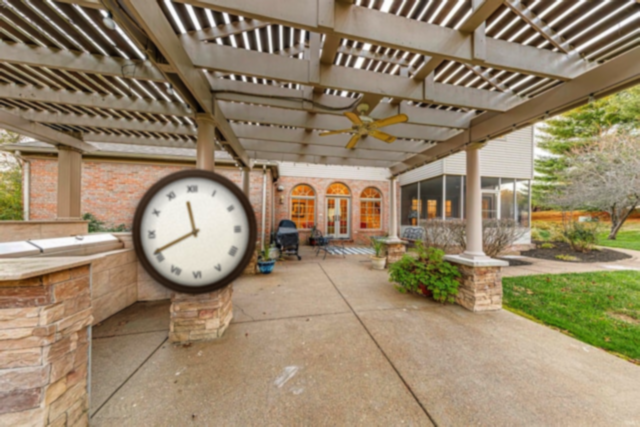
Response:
11h41
